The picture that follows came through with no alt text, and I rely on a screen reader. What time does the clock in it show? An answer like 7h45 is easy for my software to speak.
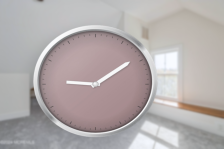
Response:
9h09
